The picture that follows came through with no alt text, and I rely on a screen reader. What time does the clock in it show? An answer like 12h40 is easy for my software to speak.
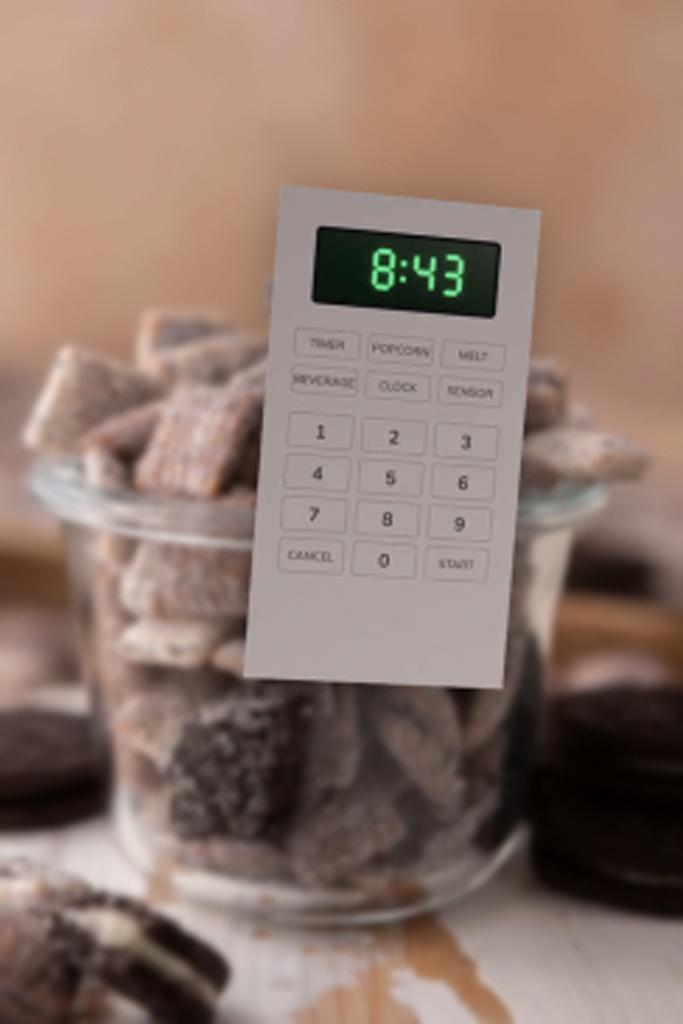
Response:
8h43
